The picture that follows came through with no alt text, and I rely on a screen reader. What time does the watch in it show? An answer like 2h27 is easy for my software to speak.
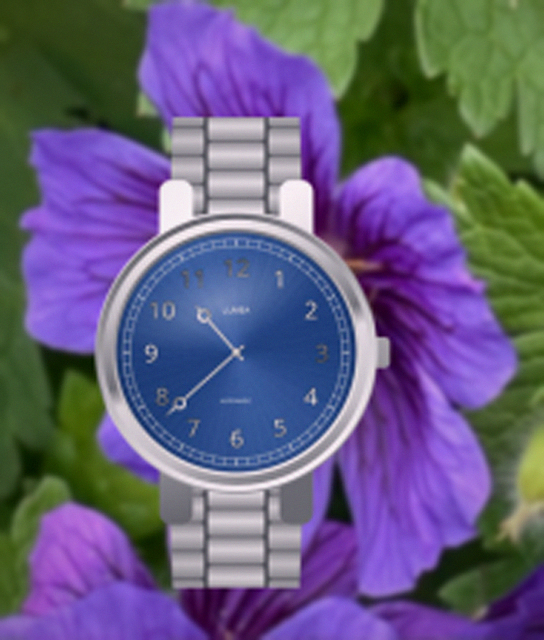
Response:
10h38
